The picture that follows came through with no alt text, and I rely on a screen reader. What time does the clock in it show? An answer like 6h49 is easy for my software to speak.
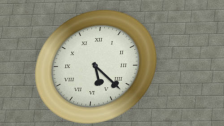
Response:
5h22
